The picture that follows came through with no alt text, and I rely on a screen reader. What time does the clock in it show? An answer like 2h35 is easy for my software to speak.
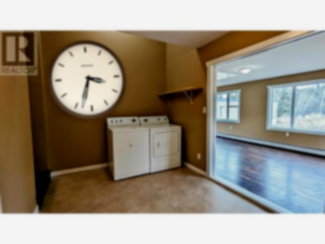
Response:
3h33
